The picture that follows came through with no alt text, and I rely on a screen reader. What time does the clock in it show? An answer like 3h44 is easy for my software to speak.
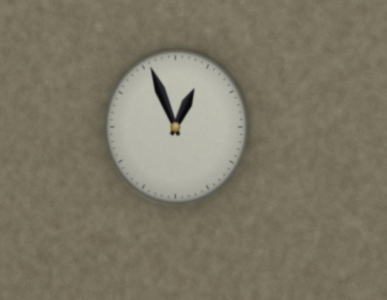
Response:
12h56
